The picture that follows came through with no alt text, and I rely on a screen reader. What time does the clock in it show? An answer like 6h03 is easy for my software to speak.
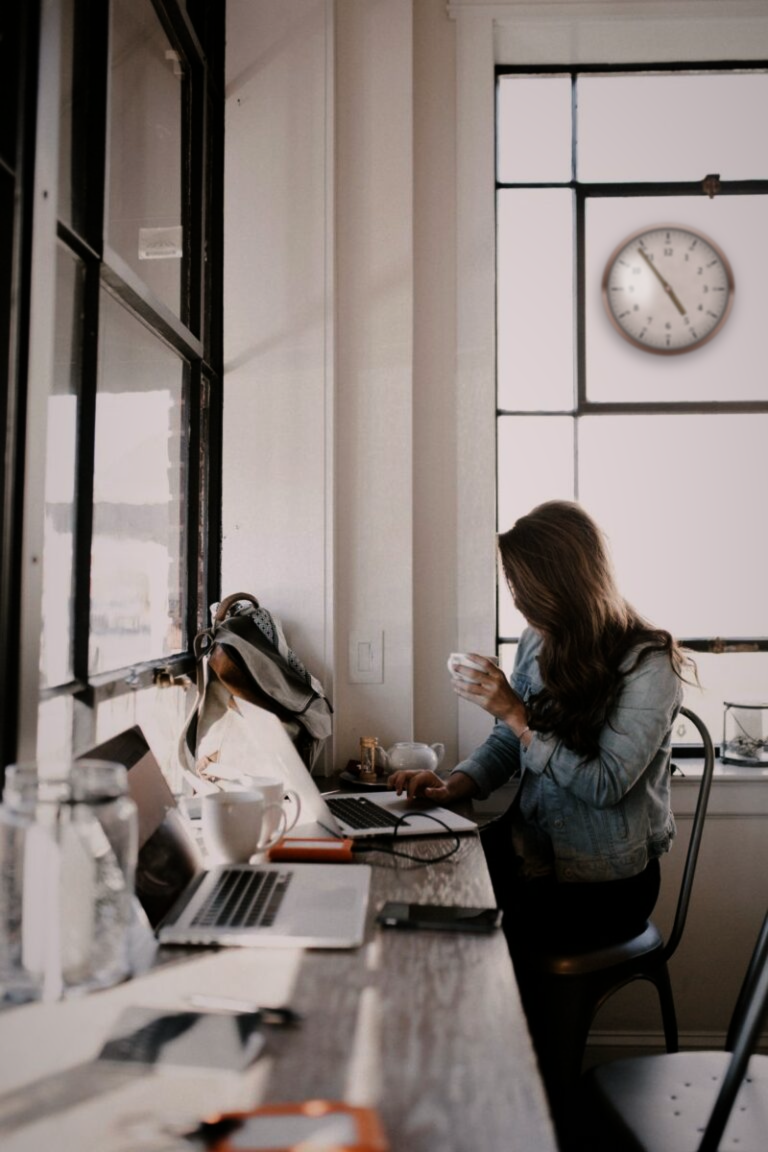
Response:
4h54
